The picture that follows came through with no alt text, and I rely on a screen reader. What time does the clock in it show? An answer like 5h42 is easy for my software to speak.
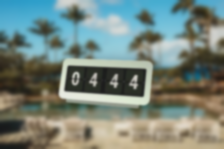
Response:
4h44
